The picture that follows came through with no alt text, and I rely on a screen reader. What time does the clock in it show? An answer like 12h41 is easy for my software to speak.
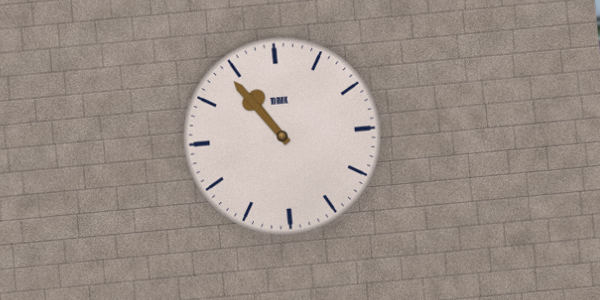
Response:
10h54
